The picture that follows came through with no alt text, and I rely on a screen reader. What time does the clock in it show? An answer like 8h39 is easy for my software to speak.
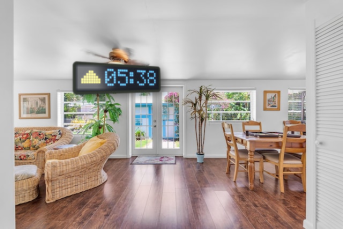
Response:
5h38
